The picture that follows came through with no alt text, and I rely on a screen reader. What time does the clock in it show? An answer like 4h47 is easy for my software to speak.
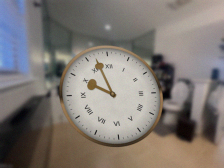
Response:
9h57
